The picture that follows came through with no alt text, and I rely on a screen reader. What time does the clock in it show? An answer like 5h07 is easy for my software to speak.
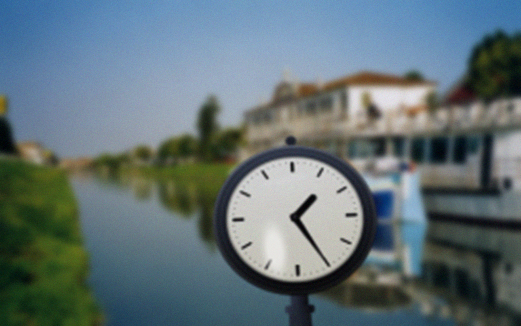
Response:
1h25
